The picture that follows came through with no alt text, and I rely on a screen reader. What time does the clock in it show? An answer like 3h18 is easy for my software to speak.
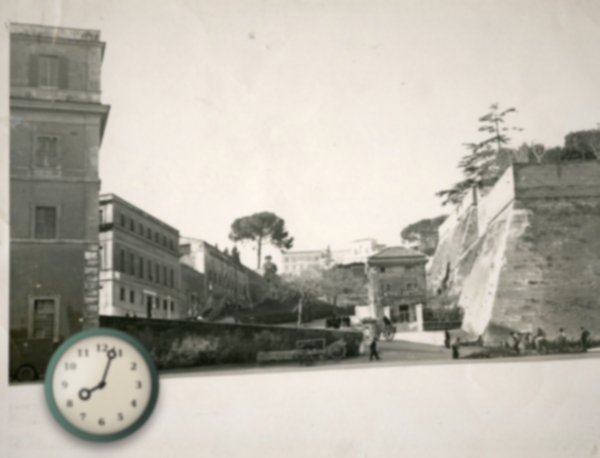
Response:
8h03
